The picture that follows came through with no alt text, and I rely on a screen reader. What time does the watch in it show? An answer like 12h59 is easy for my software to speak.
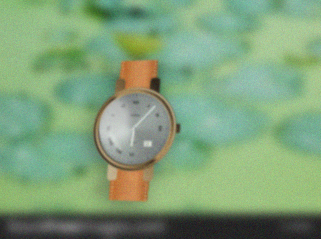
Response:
6h07
